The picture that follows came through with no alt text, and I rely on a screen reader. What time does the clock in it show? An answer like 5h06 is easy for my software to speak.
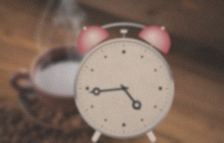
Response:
4h44
